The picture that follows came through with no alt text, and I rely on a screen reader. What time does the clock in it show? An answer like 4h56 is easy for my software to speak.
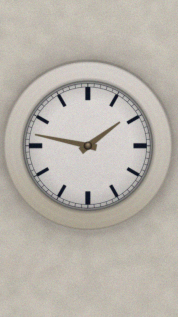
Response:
1h47
